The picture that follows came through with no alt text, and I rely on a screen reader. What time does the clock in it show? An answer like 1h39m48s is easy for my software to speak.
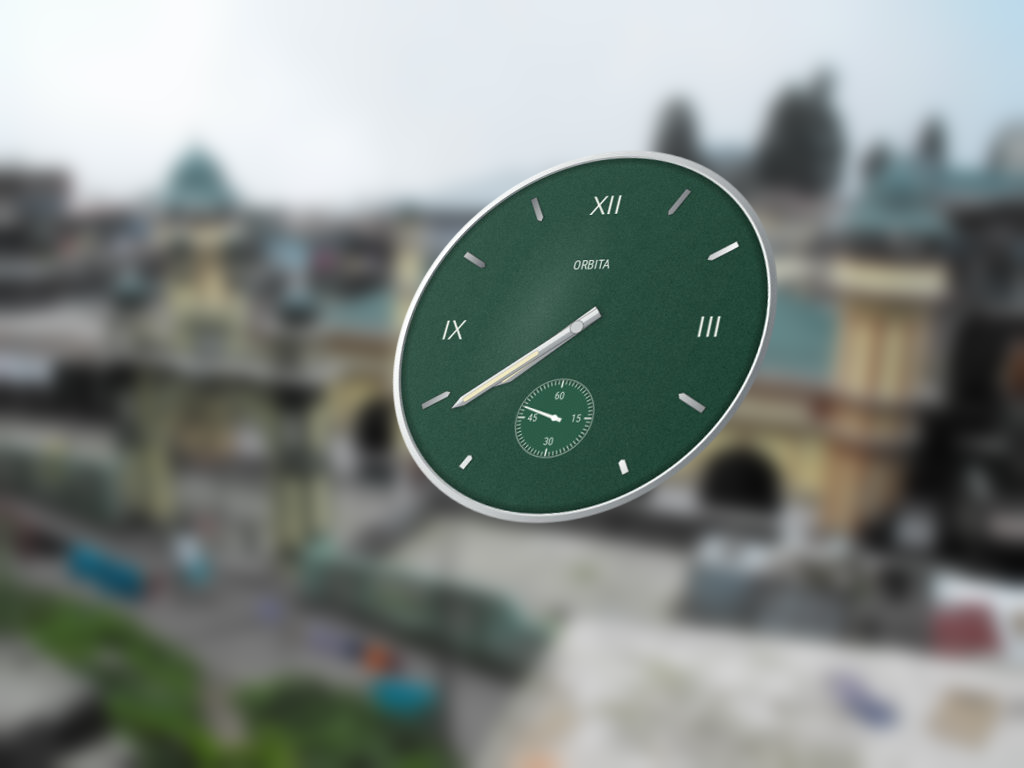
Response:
7h38m48s
